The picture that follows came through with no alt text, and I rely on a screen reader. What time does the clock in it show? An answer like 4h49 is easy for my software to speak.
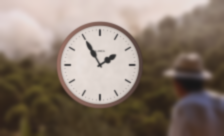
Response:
1h55
